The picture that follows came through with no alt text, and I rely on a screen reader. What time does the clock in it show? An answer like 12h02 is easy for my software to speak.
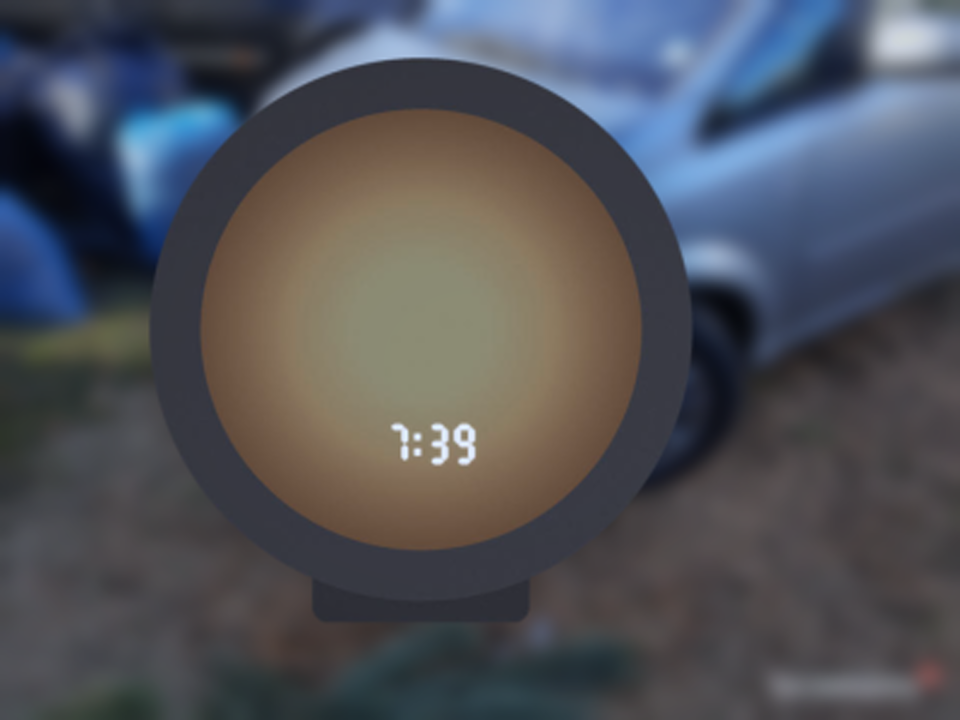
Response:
7h39
